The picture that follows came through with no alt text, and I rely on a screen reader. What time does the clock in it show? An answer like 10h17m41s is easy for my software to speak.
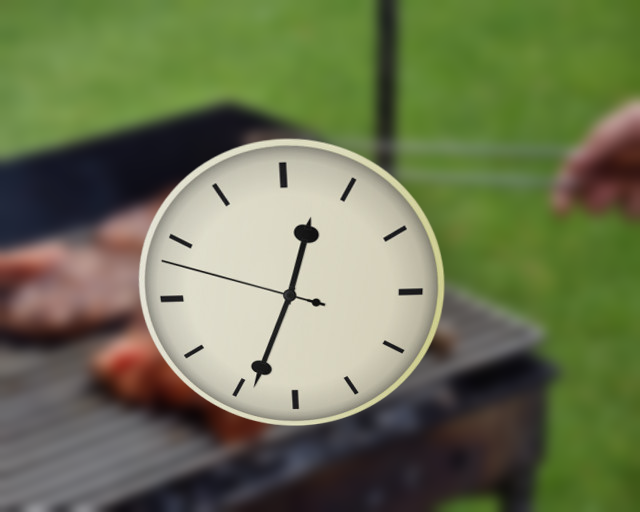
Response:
12h33m48s
